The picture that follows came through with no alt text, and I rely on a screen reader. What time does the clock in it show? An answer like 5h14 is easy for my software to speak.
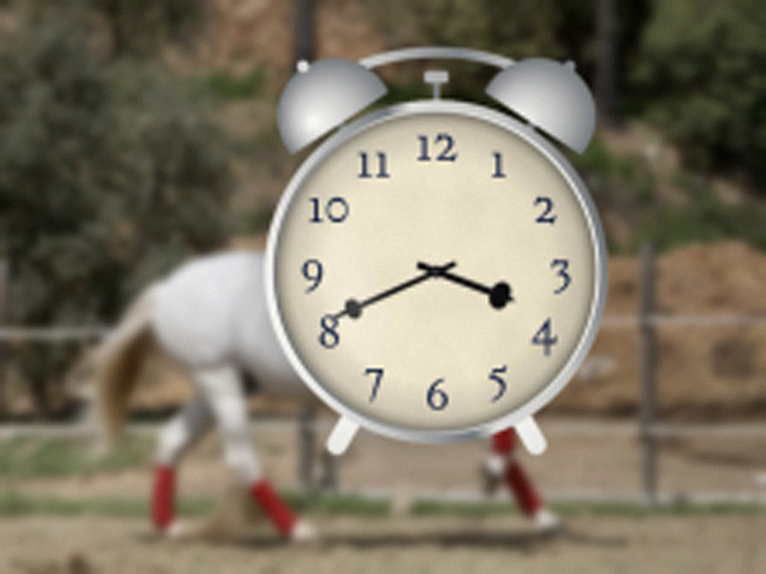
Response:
3h41
